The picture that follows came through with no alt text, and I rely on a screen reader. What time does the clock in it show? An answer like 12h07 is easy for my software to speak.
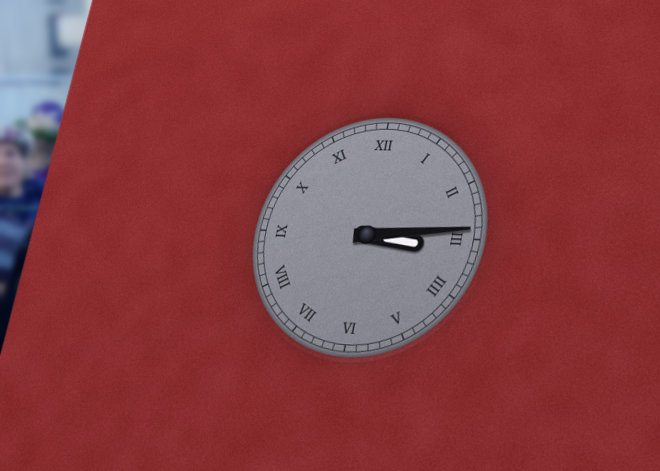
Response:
3h14
